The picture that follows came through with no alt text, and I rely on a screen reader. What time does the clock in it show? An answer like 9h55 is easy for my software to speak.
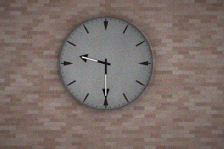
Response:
9h30
